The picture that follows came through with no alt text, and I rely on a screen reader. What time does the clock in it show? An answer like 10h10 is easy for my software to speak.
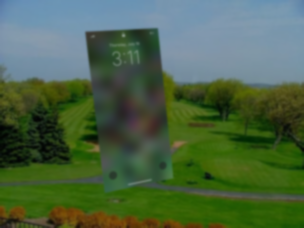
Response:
3h11
